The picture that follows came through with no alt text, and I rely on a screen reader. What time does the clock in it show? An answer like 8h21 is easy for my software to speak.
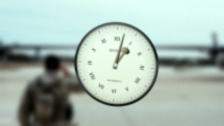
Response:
1h02
